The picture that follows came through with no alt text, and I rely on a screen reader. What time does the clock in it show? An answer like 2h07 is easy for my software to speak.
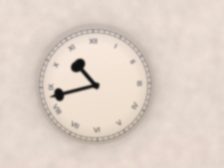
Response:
10h43
